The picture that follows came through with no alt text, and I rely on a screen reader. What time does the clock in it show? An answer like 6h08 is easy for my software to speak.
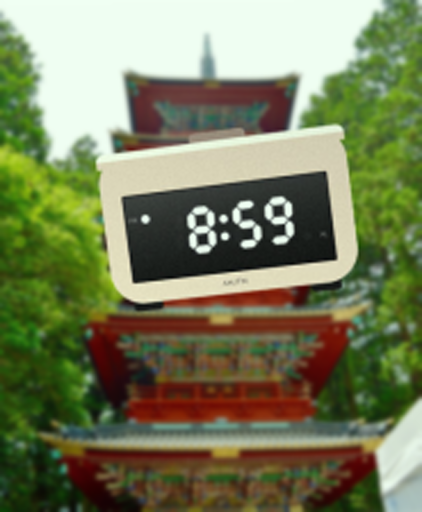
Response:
8h59
